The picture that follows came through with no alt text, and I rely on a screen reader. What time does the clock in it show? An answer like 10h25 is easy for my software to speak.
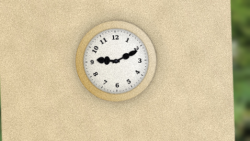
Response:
9h11
